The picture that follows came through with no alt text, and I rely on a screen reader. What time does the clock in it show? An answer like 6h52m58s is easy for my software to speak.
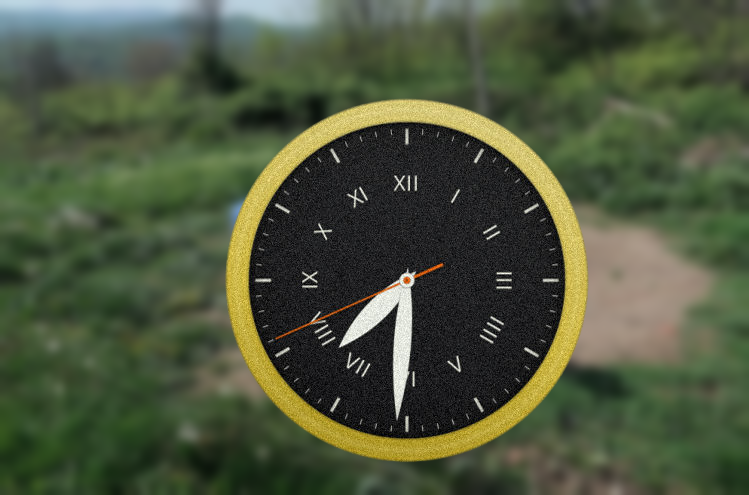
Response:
7h30m41s
